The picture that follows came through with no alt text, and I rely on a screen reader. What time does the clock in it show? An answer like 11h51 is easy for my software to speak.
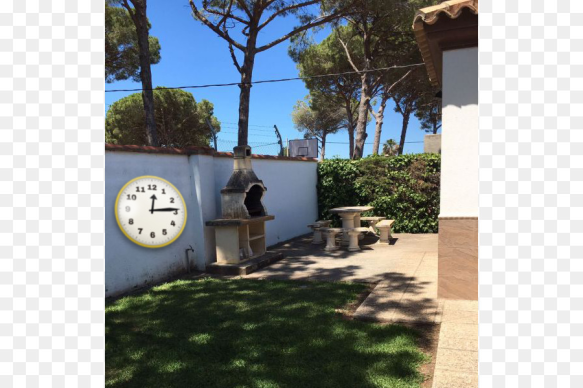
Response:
12h14
